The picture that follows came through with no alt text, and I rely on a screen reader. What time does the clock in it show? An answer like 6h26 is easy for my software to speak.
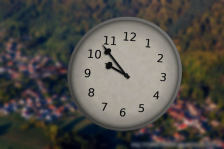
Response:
9h53
